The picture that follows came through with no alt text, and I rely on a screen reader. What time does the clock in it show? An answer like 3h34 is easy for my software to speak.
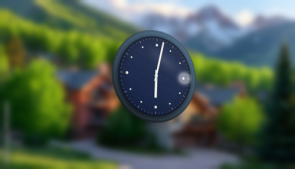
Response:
6h02
